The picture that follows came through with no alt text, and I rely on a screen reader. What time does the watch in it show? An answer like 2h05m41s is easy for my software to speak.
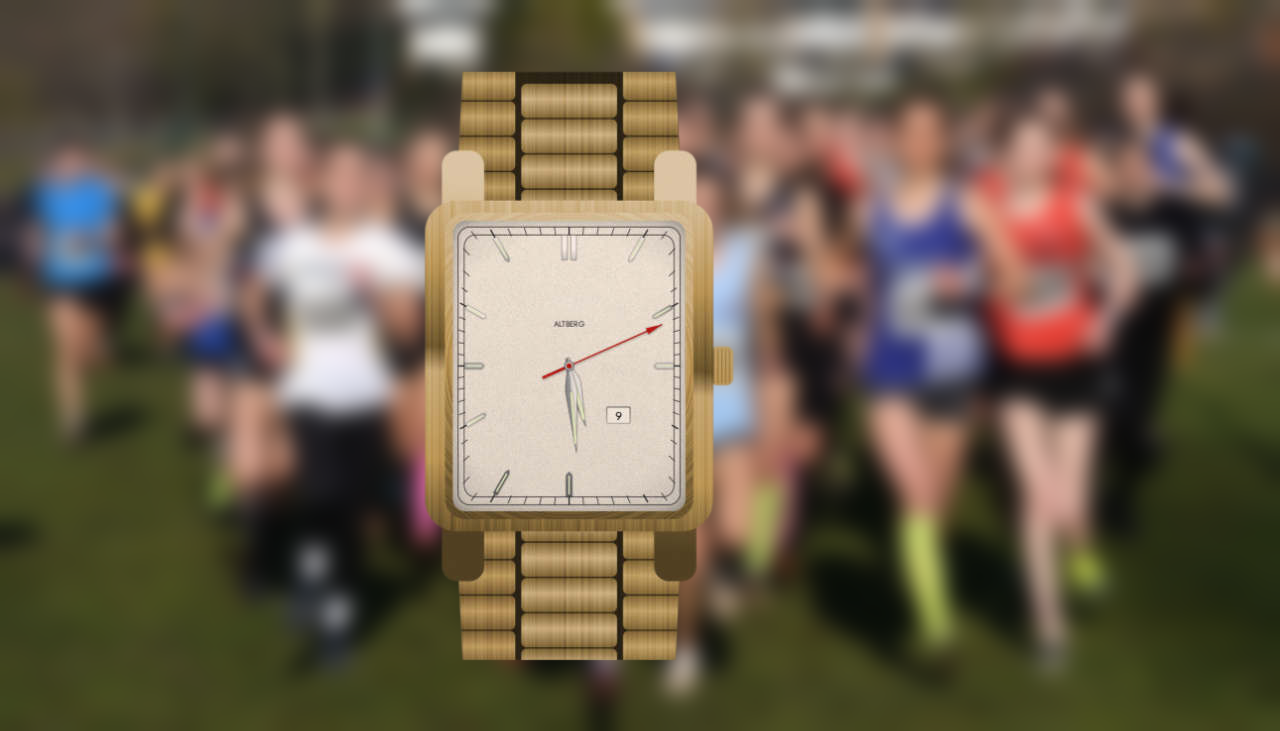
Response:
5h29m11s
